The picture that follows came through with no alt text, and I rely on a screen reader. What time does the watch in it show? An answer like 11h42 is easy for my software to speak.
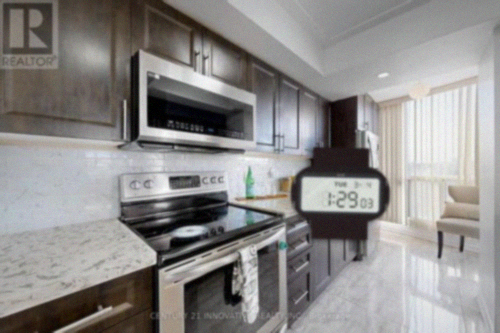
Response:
1h29
